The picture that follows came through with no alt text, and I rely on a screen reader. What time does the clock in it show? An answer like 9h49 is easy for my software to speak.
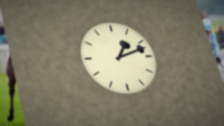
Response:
1h12
